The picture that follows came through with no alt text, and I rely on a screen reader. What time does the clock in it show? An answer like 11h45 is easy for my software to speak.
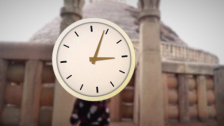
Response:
3h04
